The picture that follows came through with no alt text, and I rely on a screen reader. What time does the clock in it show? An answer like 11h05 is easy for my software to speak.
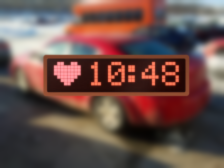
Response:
10h48
